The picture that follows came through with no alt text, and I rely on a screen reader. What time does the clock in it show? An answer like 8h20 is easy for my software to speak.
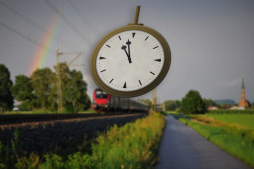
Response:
10h58
